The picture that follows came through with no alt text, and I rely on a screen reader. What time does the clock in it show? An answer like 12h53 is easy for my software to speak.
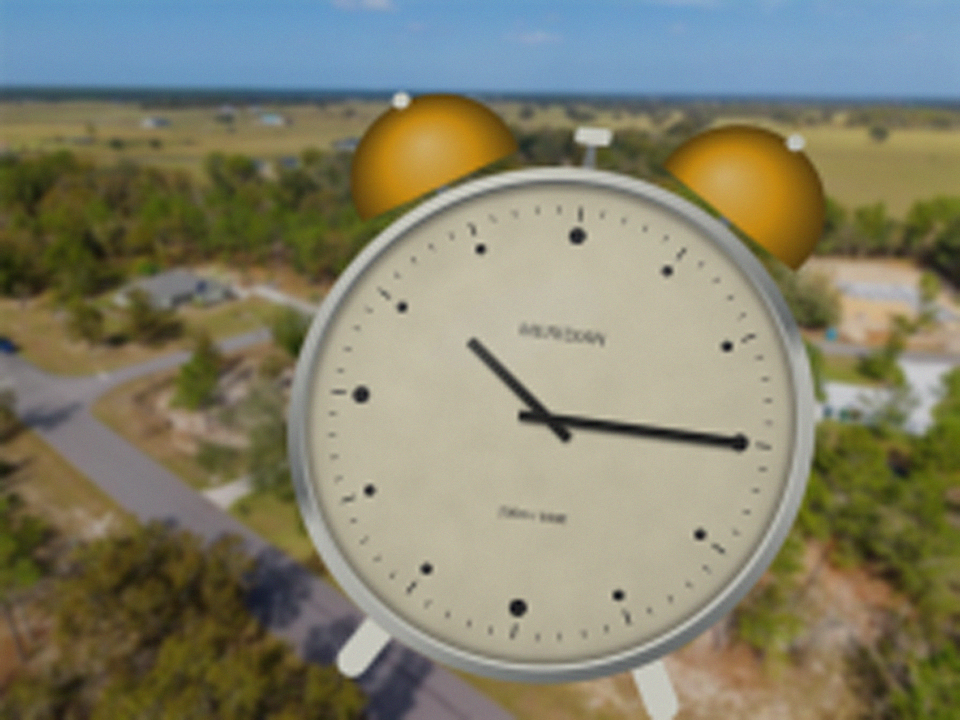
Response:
10h15
